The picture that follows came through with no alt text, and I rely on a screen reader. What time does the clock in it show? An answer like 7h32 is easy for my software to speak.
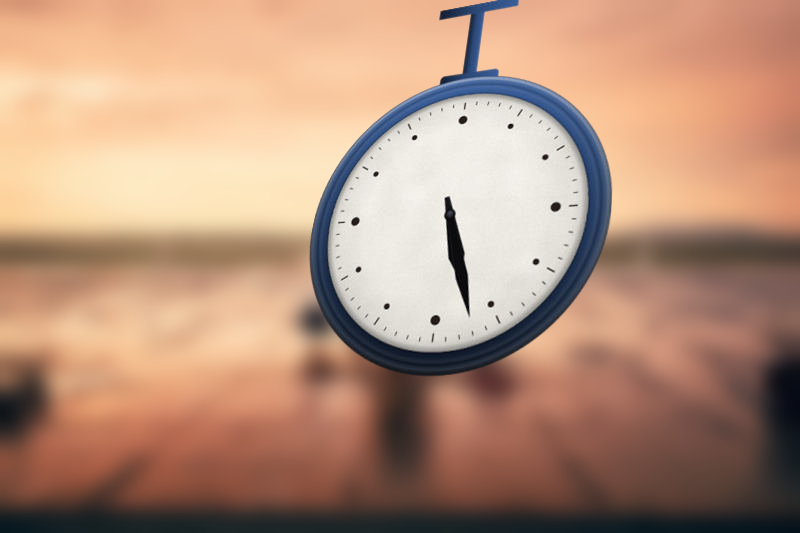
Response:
5h27
